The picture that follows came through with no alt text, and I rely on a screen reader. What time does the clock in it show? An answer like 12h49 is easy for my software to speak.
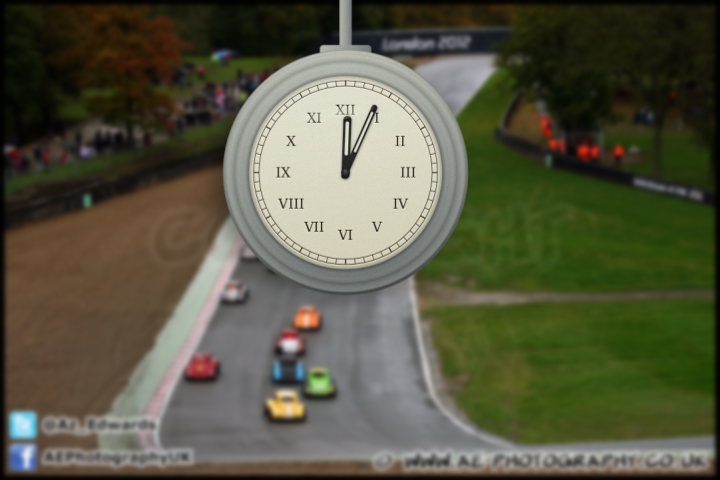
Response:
12h04
